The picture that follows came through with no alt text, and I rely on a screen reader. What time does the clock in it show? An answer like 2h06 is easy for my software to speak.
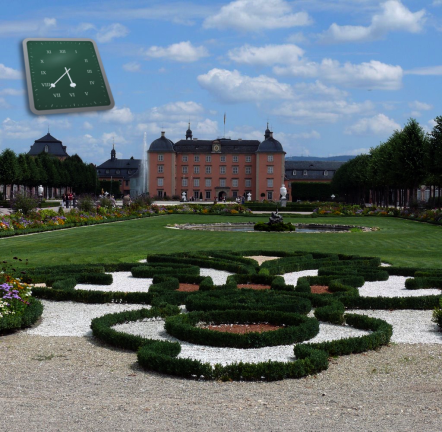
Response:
5h38
